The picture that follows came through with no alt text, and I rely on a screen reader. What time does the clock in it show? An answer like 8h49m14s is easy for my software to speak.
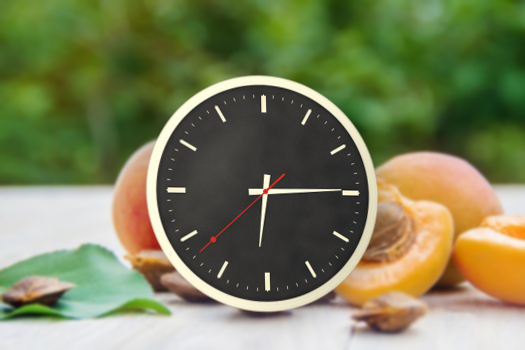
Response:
6h14m38s
